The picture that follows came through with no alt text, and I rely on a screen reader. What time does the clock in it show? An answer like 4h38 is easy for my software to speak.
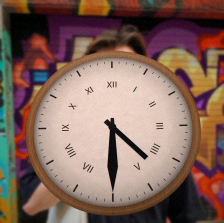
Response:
4h30
